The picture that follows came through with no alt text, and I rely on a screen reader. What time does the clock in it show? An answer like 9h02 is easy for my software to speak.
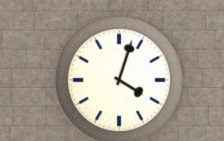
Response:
4h03
